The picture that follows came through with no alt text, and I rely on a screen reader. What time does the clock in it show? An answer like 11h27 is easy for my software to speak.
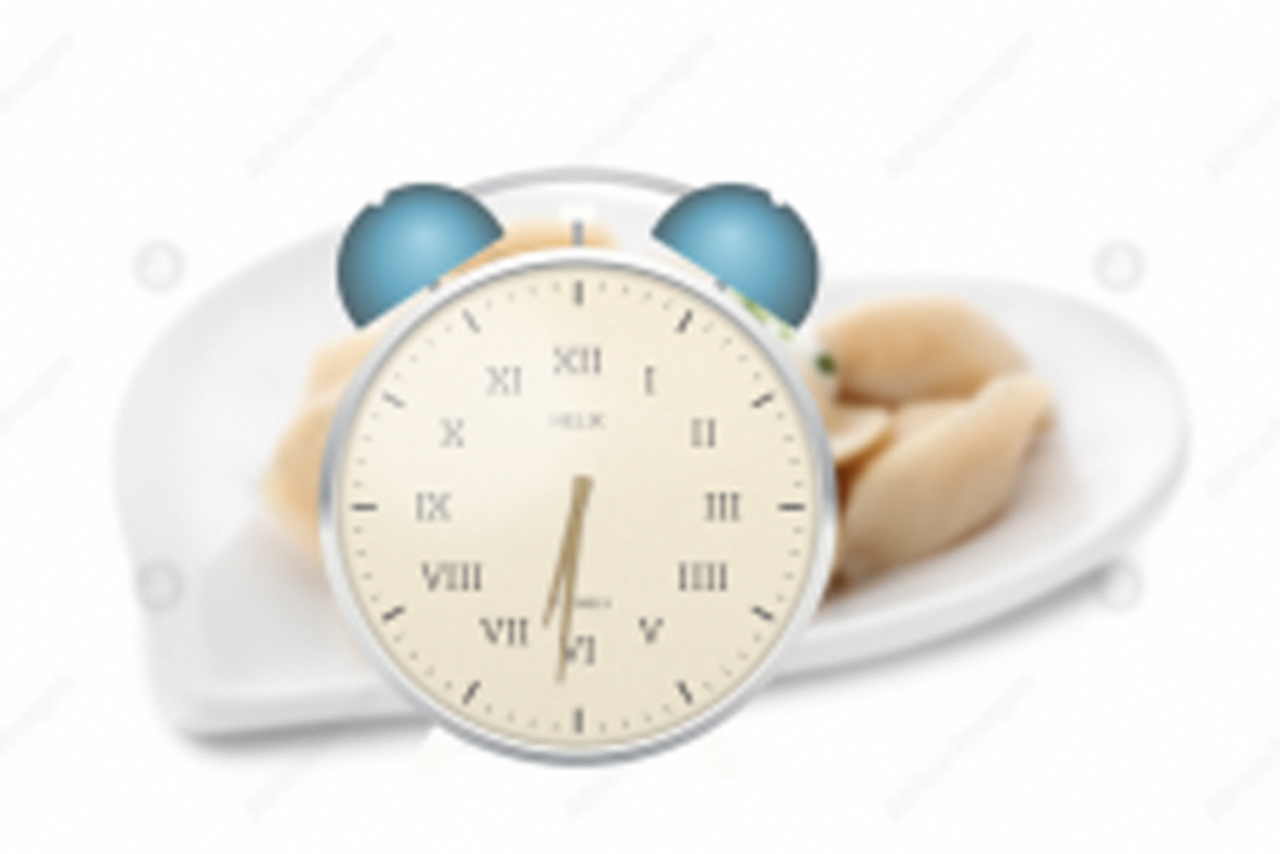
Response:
6h31
